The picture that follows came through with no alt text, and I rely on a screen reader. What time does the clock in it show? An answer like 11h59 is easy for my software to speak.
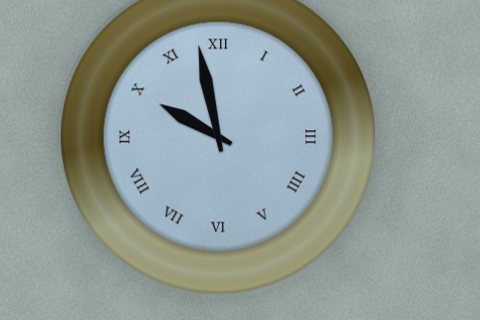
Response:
9h58
